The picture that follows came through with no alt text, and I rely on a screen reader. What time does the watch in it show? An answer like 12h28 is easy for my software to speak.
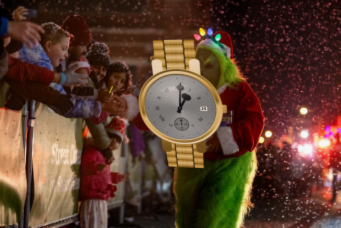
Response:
1h01
